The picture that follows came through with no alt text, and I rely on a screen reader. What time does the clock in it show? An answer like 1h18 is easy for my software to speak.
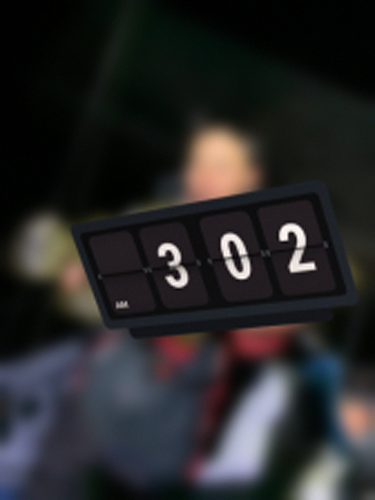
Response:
3h02
